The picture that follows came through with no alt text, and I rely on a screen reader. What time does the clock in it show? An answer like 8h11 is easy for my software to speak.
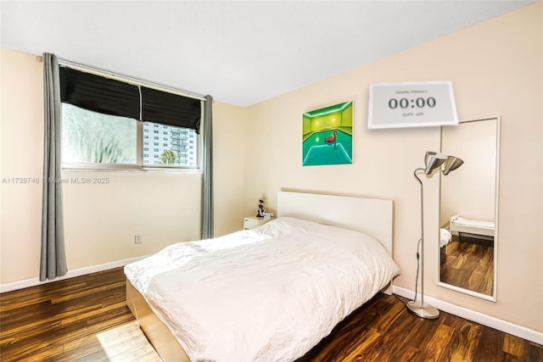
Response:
0h00
